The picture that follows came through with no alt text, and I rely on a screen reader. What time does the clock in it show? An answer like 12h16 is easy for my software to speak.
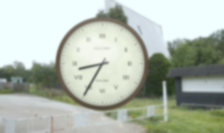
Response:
8h35
